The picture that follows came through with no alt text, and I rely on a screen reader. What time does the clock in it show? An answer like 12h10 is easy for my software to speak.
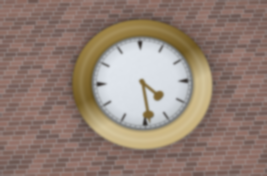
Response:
4h29
